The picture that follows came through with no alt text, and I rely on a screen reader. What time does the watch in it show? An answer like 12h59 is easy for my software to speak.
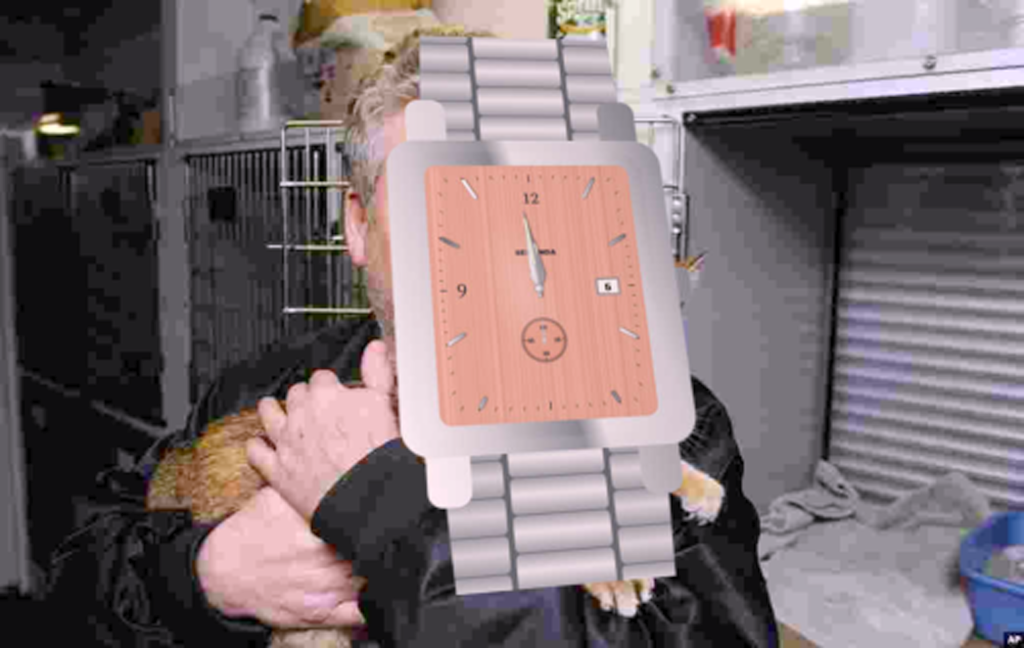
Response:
11h59
